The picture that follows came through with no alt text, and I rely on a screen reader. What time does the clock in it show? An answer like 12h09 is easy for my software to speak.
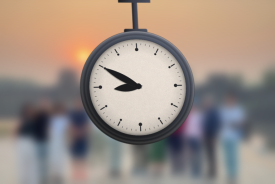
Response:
8h50
